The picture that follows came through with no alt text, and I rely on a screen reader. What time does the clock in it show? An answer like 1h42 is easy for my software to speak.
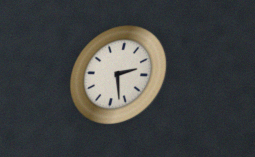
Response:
2h27
